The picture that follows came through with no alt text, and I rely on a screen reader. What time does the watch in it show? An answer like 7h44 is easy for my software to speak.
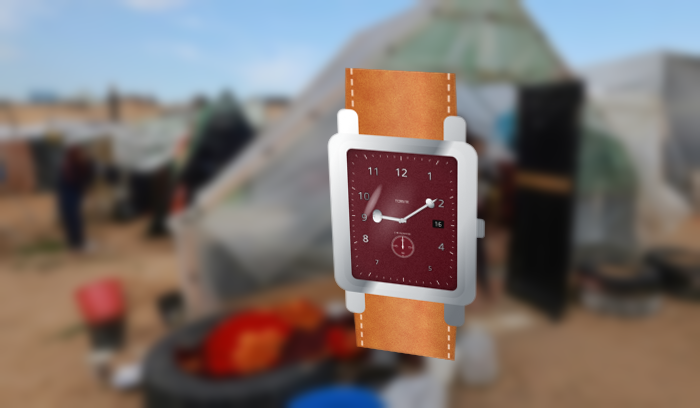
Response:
9h09
